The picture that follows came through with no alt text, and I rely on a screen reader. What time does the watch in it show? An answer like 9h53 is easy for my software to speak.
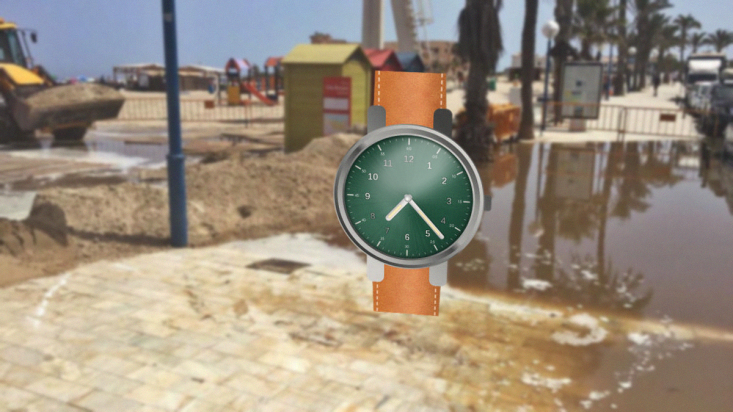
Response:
7h23
